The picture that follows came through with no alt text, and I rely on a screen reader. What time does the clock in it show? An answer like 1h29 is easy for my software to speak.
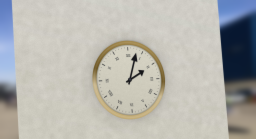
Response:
2h03
